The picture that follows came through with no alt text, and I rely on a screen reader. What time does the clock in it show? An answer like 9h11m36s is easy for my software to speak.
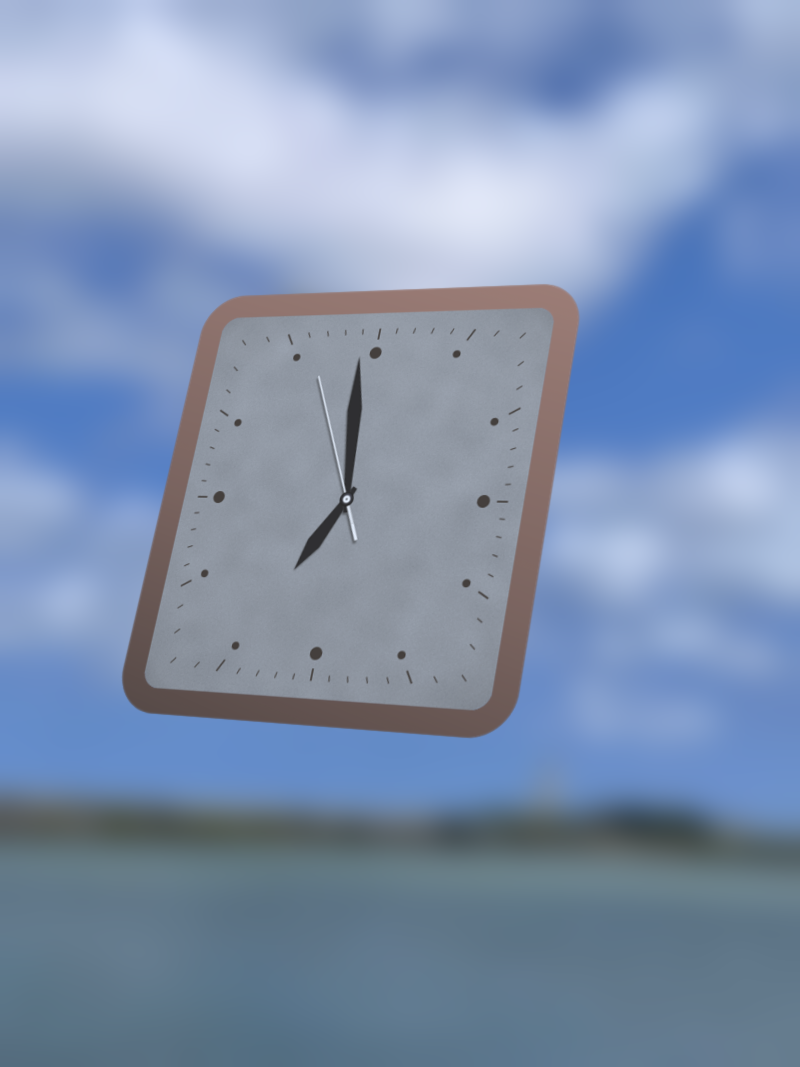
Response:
6h58m56s
